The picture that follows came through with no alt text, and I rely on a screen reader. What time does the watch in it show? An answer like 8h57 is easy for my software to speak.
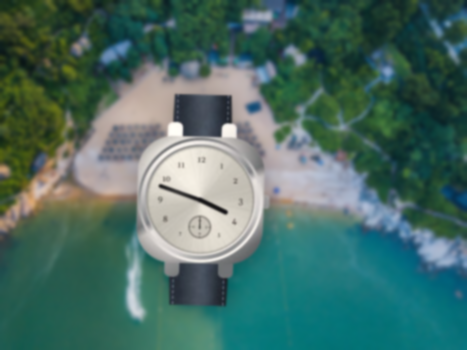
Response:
3h48
